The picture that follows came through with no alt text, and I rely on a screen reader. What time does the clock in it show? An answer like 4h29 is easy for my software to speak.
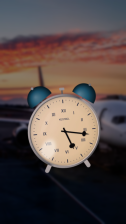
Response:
5h17
